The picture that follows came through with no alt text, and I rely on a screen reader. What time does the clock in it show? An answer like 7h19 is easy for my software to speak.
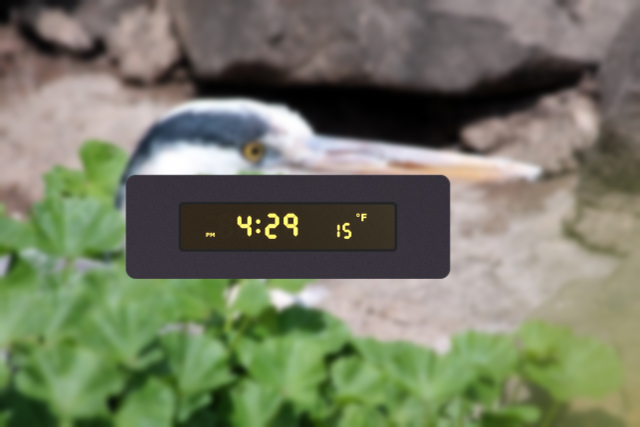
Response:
4h29
